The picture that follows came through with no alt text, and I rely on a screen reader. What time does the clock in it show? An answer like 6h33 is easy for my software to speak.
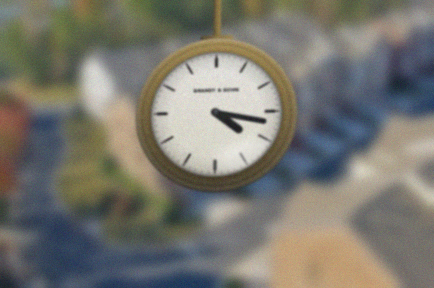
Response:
4h17
